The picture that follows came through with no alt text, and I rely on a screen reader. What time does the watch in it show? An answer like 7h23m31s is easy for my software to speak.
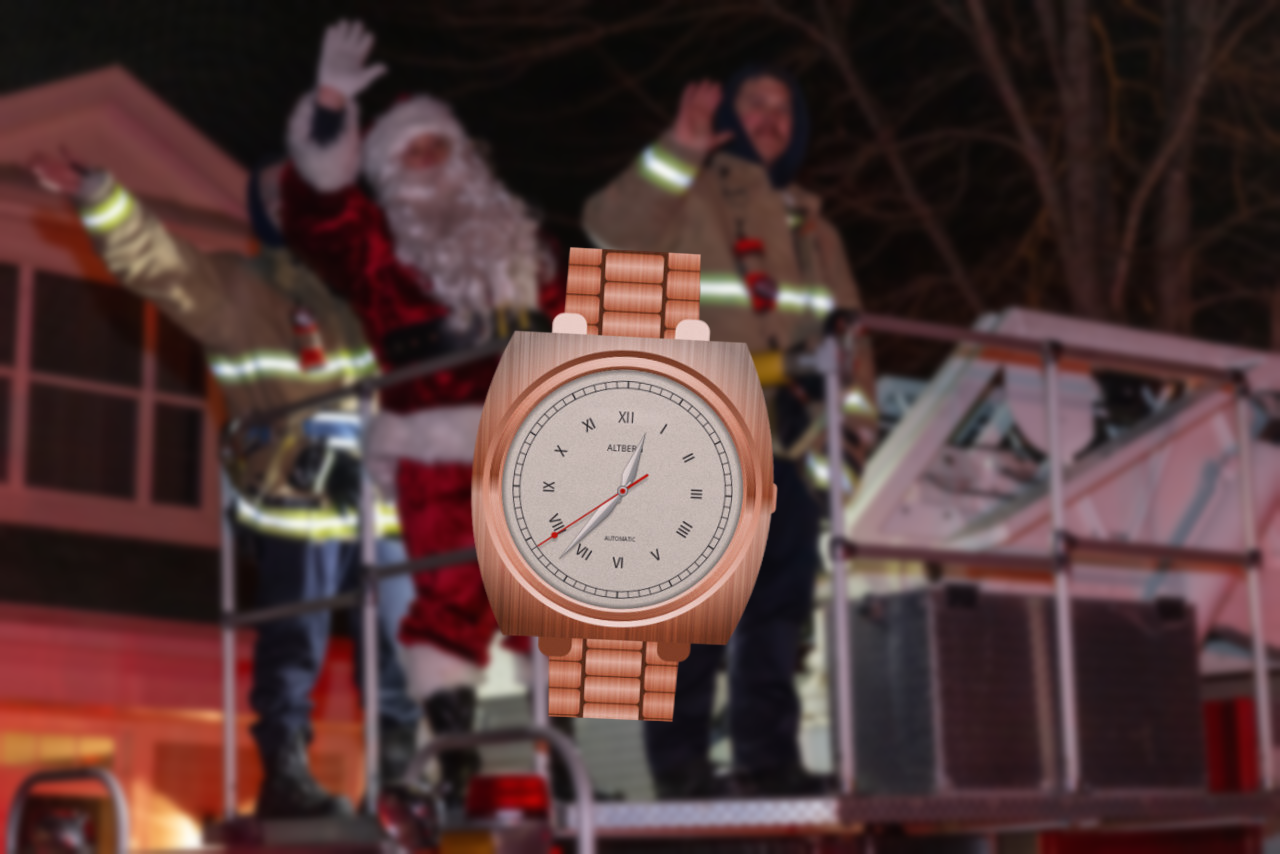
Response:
12h36m39s
